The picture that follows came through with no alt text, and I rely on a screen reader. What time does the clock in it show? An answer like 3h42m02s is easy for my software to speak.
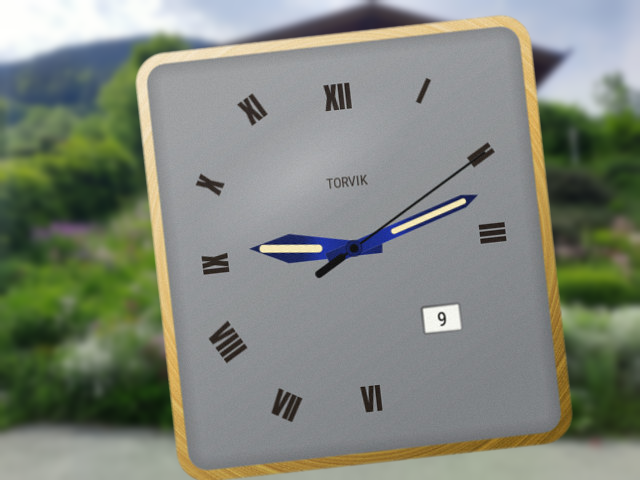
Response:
9h12m10s
